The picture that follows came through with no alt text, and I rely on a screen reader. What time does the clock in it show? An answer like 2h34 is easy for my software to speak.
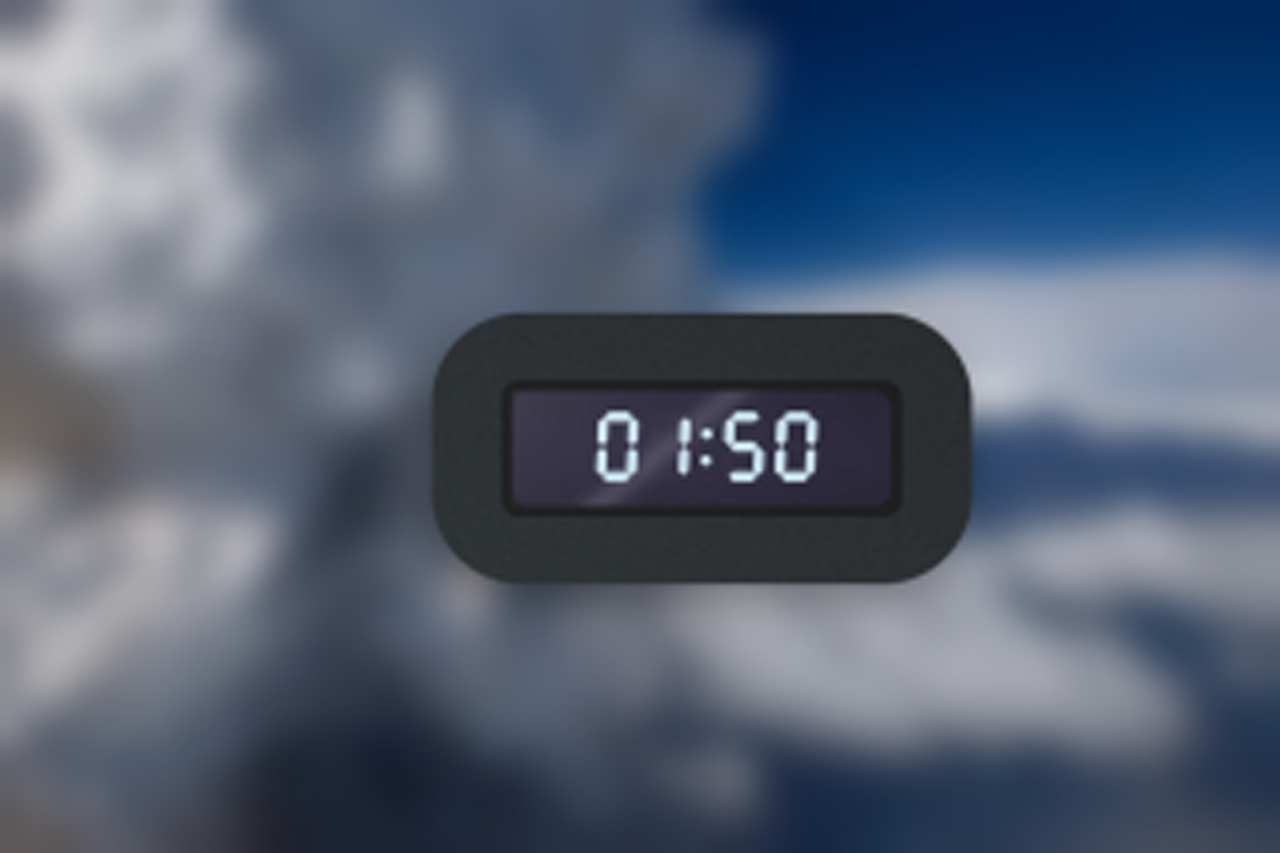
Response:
1h50
